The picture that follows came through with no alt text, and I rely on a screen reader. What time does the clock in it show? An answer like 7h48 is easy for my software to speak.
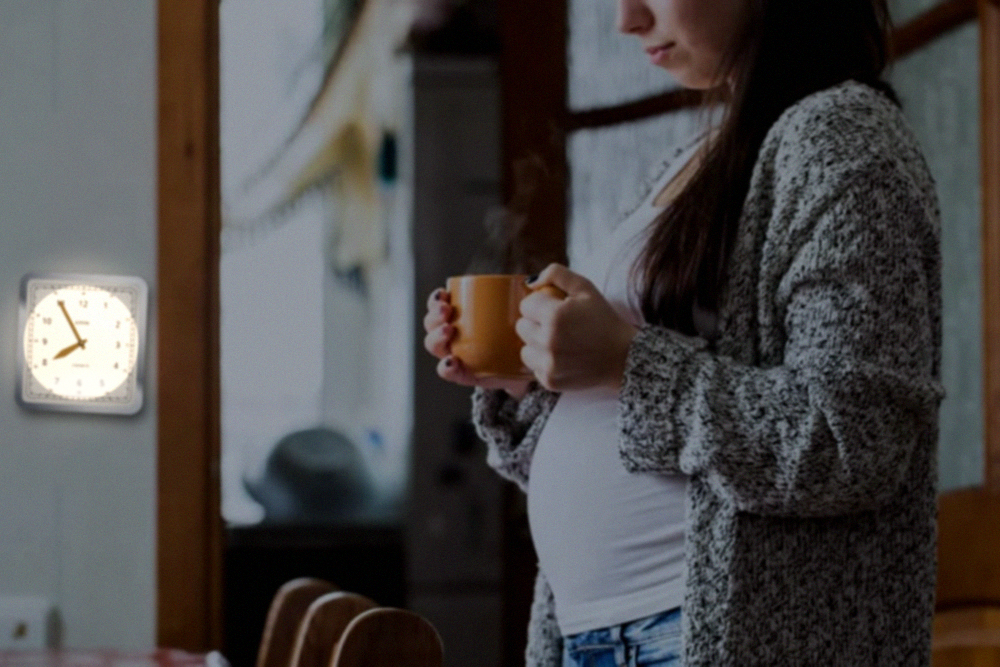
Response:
7h55
